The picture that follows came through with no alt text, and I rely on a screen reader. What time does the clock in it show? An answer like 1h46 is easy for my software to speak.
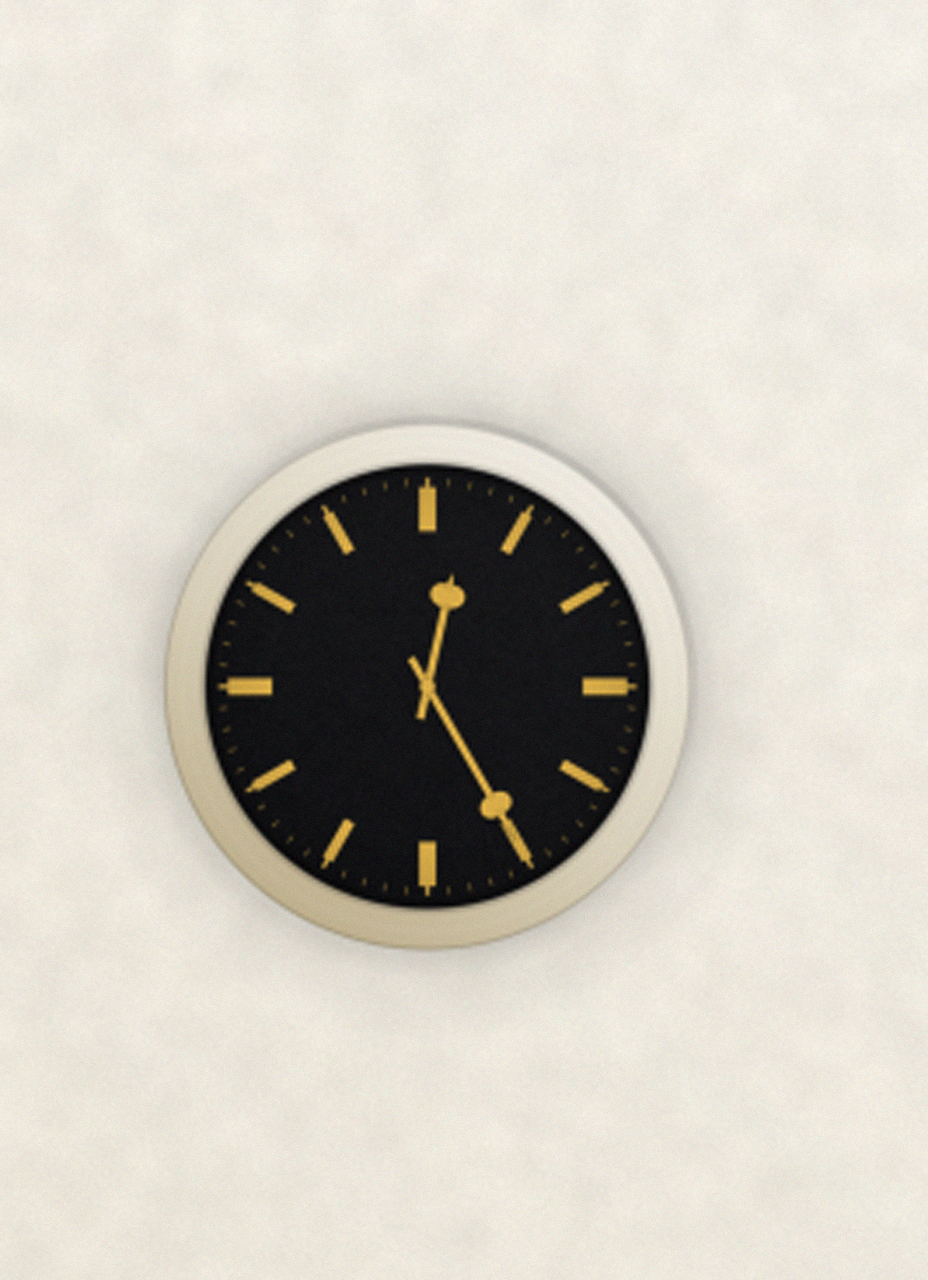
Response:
12h25
